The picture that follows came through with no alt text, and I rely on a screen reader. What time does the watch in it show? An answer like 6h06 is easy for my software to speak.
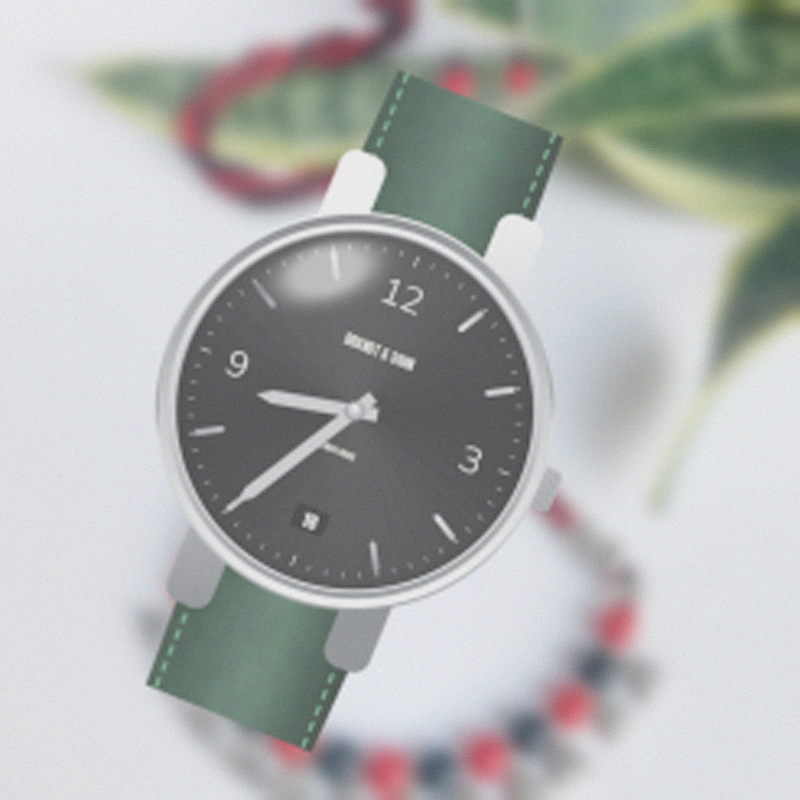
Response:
8h35
